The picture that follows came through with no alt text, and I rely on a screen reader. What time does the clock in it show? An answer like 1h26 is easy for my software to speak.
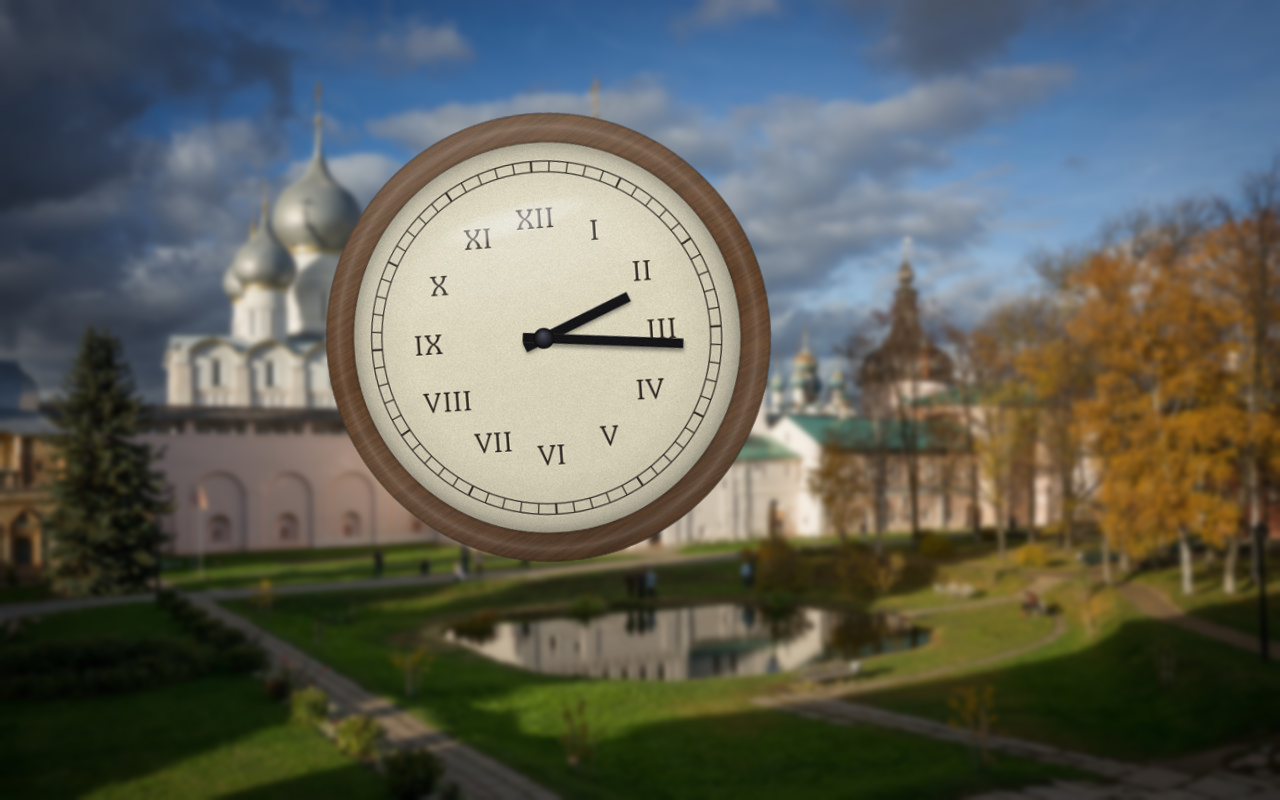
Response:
2h16
